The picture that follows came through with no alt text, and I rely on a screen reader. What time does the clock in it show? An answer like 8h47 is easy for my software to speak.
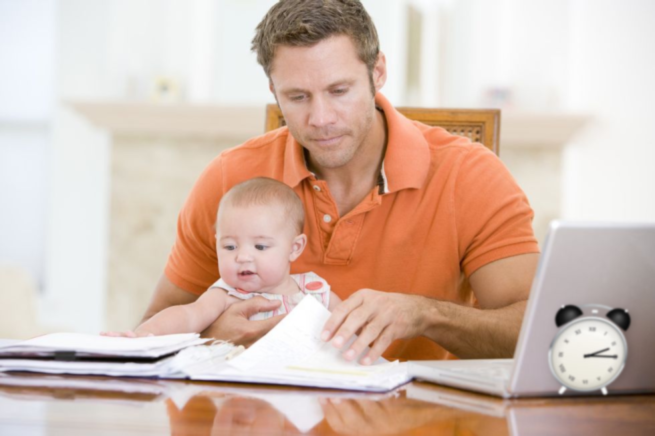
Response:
2h15
